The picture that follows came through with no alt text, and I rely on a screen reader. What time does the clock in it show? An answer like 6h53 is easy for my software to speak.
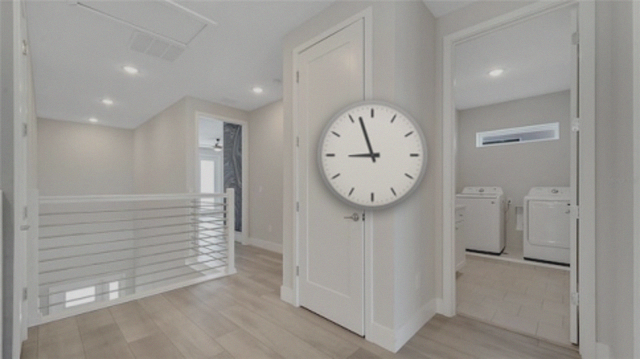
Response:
8h57
